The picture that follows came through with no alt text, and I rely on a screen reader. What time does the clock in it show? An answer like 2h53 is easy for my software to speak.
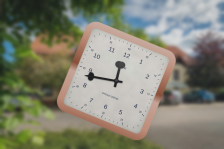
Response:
11h43
